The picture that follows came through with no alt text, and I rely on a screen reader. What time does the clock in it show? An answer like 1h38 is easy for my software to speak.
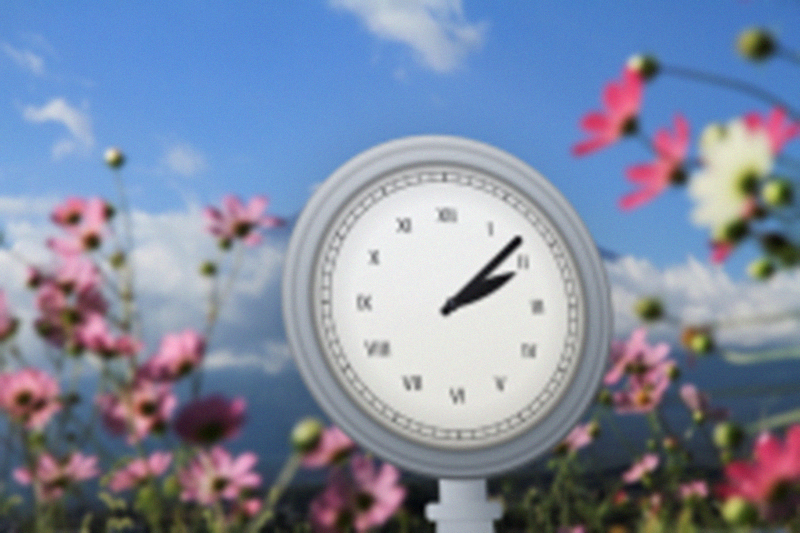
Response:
2h08
